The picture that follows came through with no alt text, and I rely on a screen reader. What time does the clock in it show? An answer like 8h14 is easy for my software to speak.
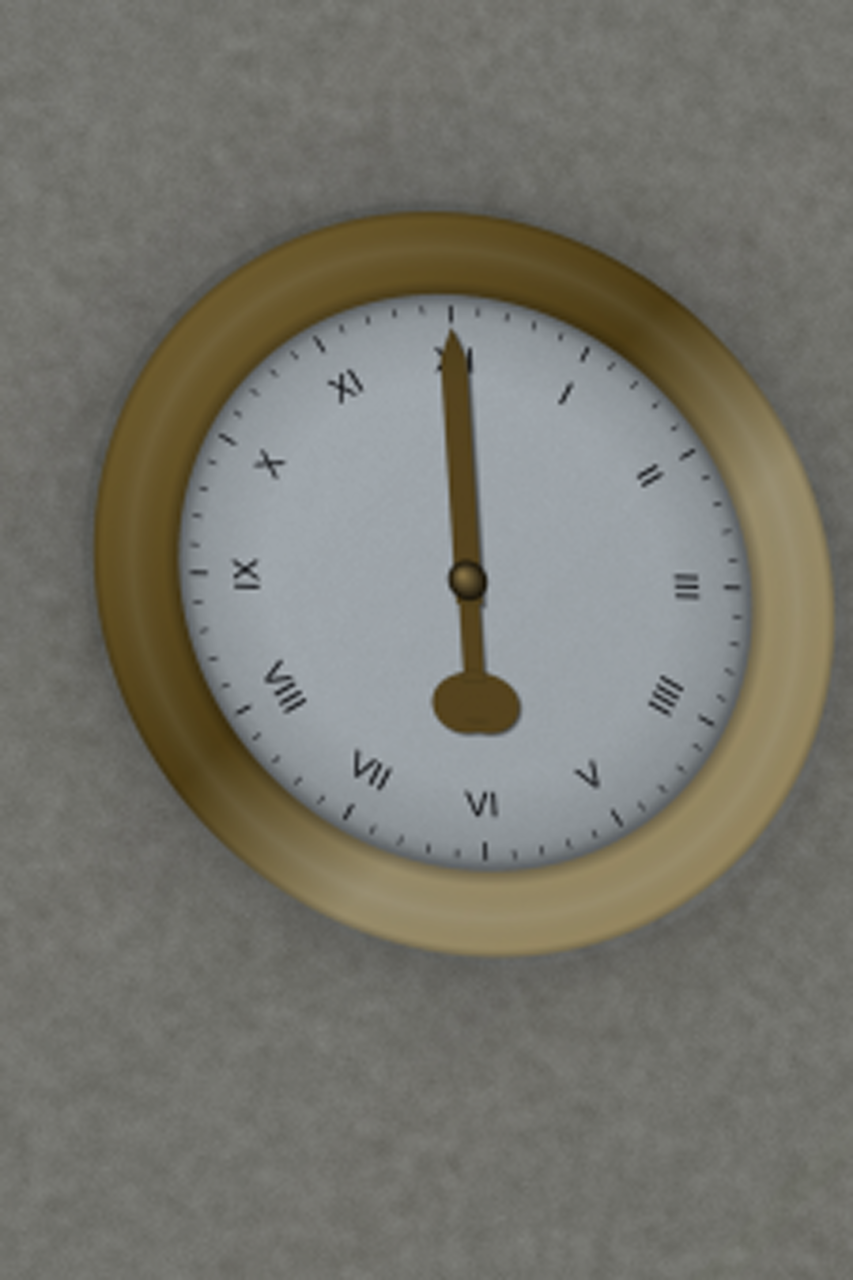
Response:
6h00
